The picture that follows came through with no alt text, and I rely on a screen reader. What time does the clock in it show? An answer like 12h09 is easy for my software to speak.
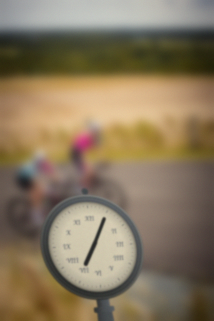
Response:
7h05
